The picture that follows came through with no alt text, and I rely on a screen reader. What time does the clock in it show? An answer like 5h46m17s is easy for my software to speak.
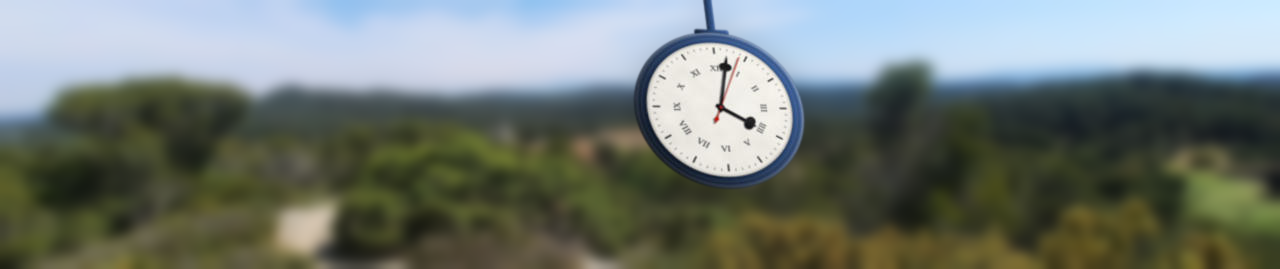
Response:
4h02m04s
